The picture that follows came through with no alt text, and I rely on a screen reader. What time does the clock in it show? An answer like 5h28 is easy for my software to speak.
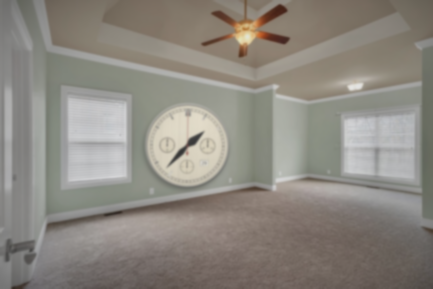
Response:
1h37
